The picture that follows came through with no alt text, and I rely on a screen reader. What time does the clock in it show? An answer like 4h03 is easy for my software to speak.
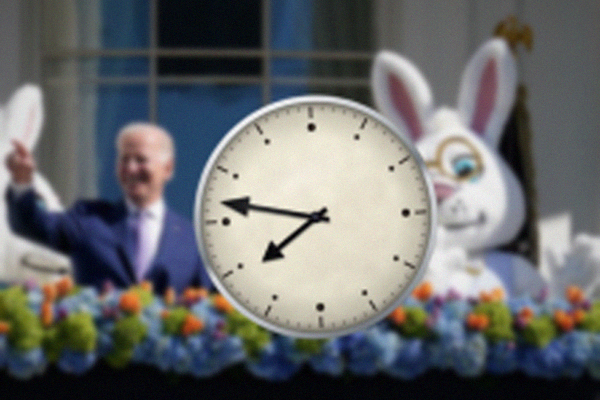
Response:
7h47
